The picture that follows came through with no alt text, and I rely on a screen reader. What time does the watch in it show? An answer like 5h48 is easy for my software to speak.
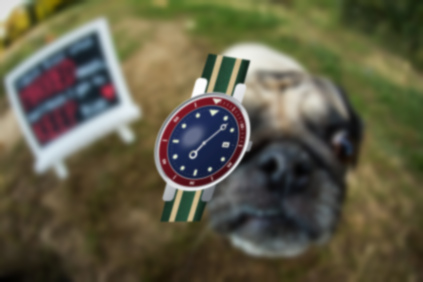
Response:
7h07
